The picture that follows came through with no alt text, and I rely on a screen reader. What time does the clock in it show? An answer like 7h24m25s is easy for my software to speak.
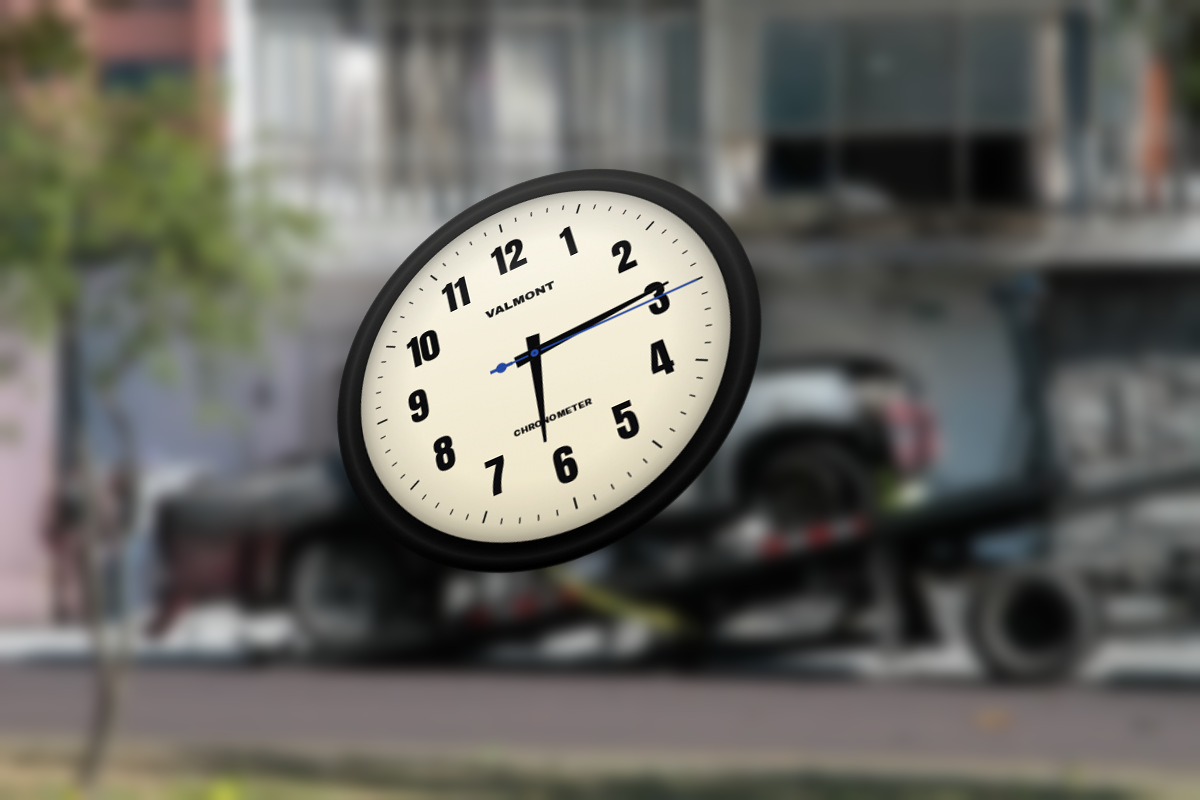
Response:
6h14m15s
